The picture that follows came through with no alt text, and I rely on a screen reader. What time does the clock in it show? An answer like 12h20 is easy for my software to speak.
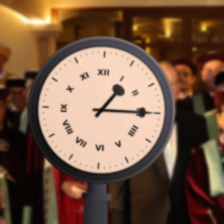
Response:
1h15
